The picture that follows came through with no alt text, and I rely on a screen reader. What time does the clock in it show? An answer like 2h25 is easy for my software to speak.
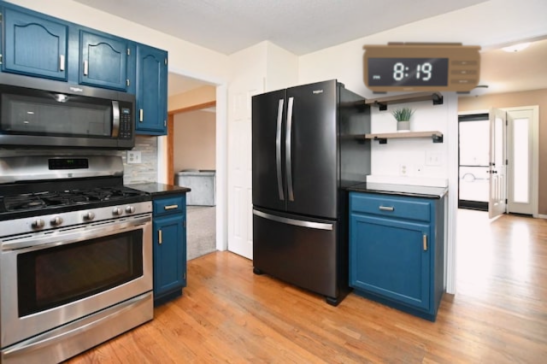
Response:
8h19
